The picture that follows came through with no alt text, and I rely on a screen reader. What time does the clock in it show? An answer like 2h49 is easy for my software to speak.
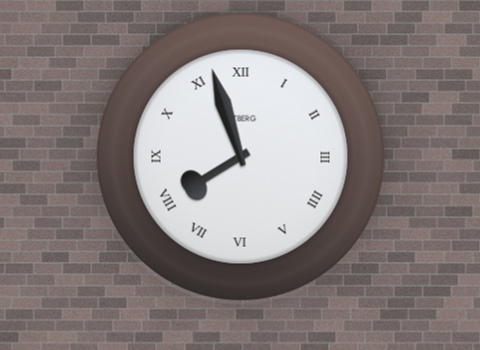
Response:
7h57
